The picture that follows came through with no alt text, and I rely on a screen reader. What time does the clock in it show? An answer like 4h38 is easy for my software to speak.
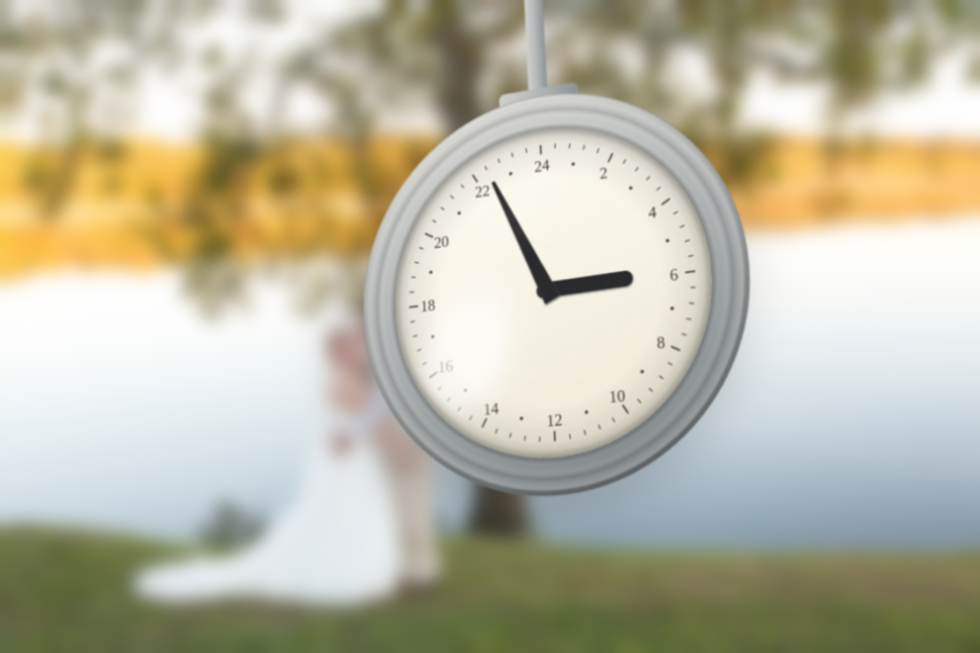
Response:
5h56
